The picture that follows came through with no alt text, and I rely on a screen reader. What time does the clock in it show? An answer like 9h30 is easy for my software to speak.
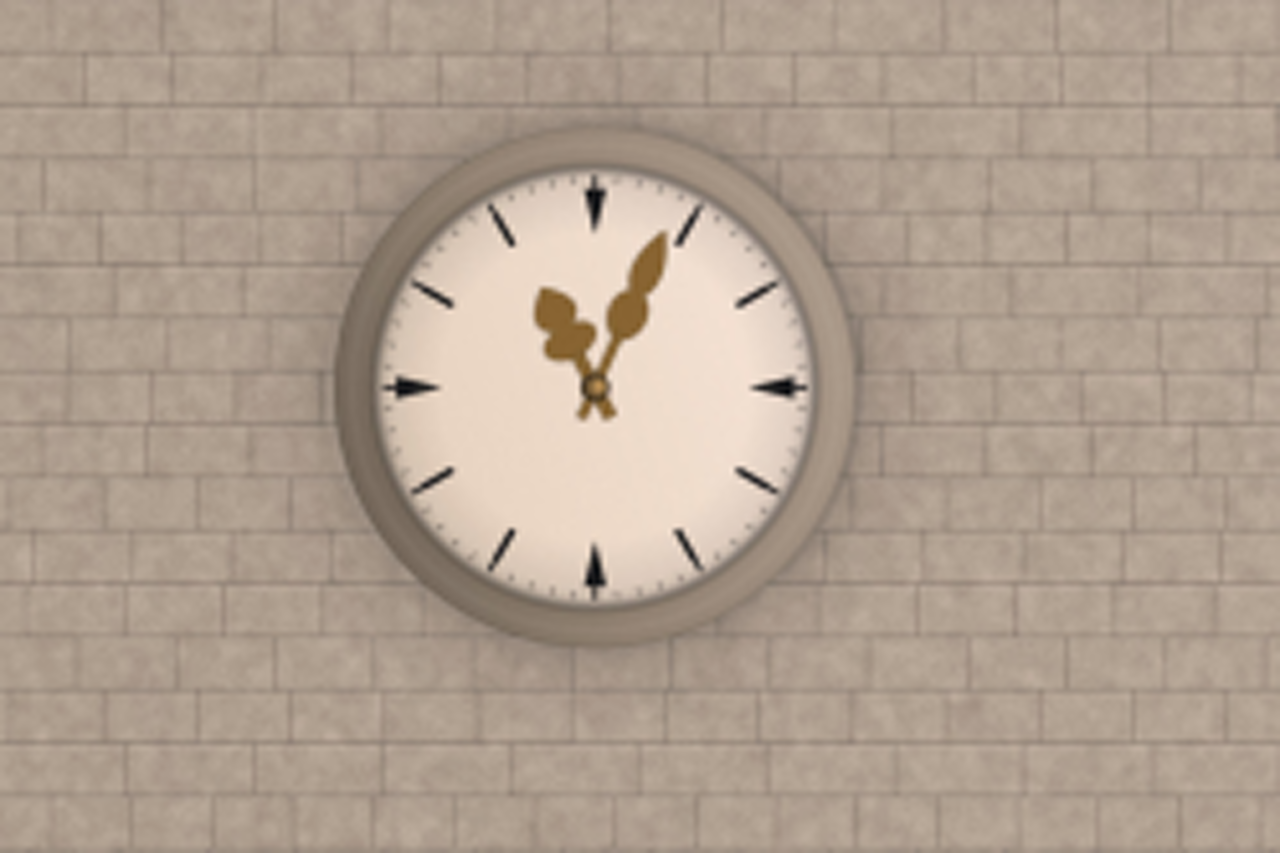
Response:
11h04
